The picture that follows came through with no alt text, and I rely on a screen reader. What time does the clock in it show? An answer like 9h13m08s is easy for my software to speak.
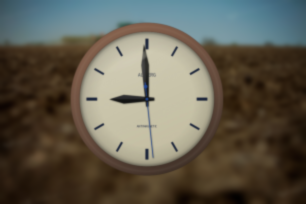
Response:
8h59m29s
